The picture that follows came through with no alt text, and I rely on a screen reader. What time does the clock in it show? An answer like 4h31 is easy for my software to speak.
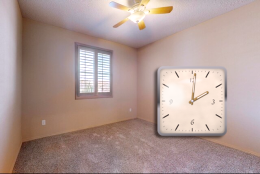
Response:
2h01
